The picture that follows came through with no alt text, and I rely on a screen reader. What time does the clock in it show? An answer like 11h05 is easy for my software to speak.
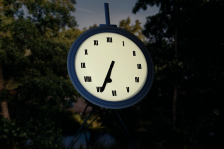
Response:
6h34
